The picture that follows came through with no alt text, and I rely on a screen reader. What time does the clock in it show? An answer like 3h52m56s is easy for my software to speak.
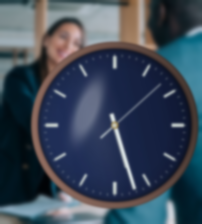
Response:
5h27m08s
